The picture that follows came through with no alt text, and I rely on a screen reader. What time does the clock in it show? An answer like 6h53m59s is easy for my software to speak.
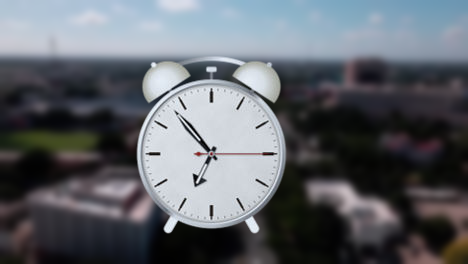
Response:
6h53m15s
